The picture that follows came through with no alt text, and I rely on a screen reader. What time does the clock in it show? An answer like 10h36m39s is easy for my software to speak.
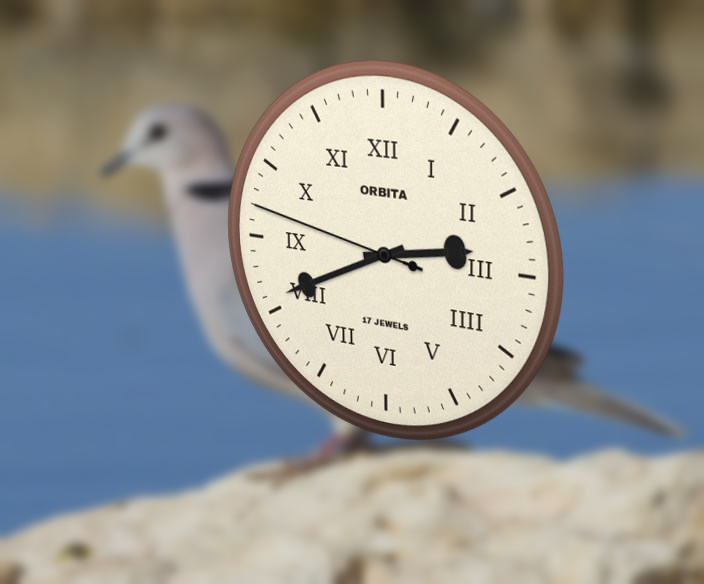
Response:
2h40m47s
